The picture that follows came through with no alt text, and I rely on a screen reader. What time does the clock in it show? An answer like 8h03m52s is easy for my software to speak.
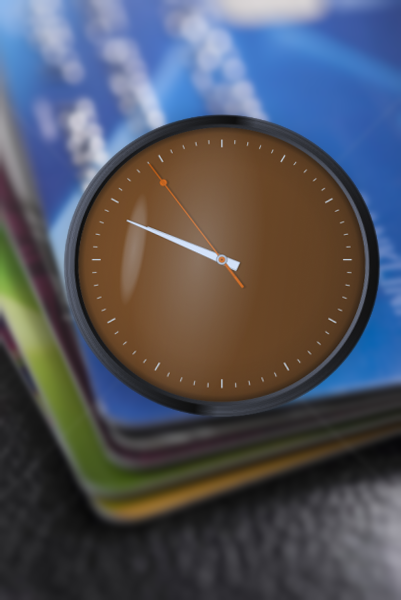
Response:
9h48m54s
